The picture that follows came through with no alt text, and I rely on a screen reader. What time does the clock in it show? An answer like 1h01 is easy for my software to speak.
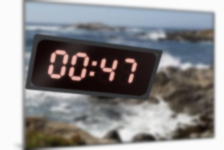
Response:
0h47
